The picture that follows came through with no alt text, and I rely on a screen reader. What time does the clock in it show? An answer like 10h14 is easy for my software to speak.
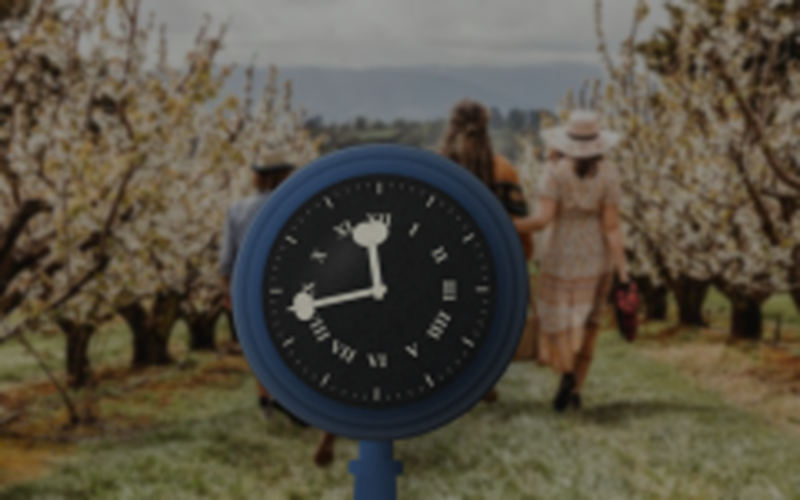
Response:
11h43
